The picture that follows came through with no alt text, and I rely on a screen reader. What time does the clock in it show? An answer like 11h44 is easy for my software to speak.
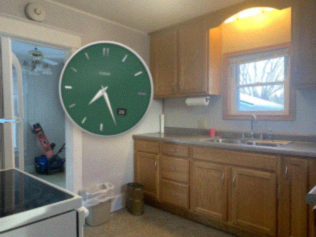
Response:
7h26
